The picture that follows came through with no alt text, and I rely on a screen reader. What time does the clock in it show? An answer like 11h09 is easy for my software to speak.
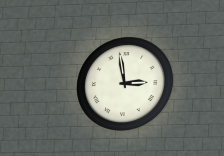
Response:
2h58
